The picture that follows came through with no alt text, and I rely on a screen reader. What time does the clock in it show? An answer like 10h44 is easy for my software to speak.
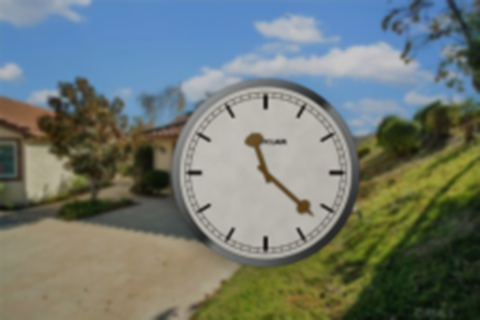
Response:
11h22
